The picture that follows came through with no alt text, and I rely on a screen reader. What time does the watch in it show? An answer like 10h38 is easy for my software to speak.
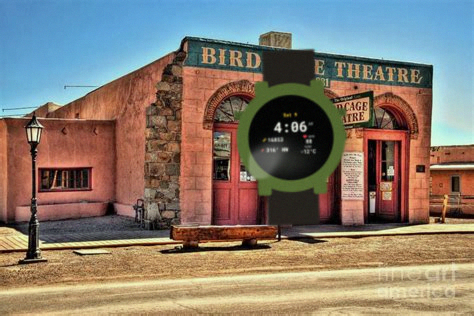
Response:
4h06
